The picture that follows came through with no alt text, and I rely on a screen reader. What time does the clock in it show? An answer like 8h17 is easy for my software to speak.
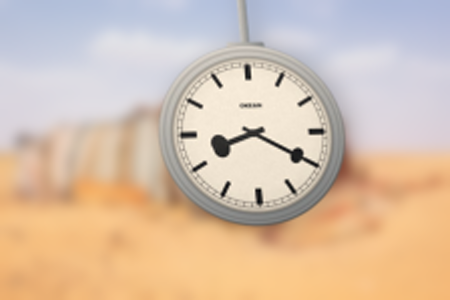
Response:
8h20
